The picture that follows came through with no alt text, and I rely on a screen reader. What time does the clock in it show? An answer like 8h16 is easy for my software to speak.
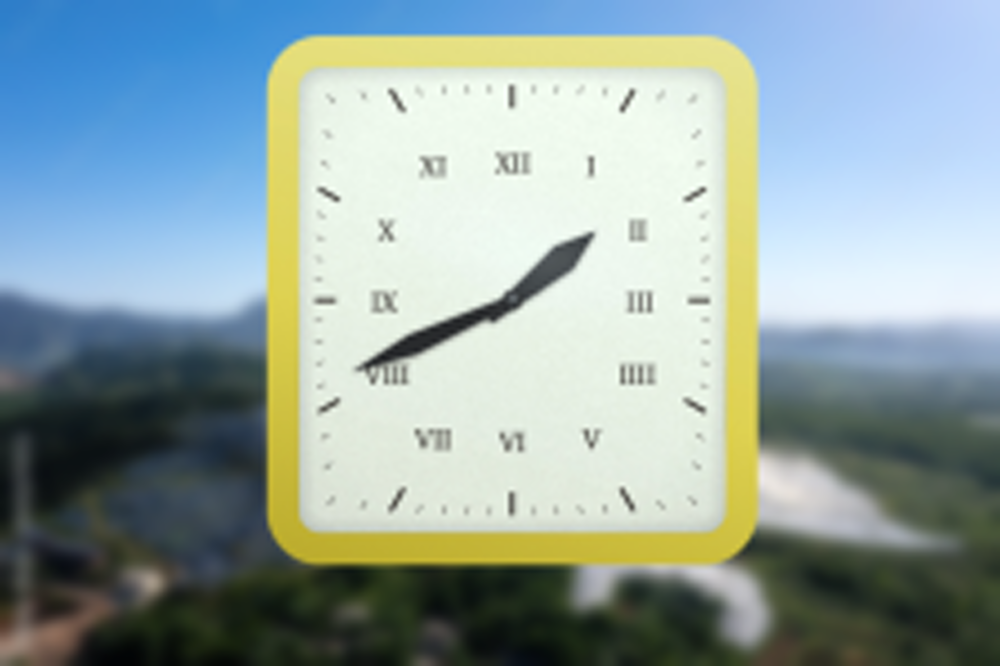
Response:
1h41
